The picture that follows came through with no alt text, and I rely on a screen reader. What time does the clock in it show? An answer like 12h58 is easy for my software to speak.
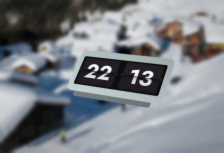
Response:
22h13
